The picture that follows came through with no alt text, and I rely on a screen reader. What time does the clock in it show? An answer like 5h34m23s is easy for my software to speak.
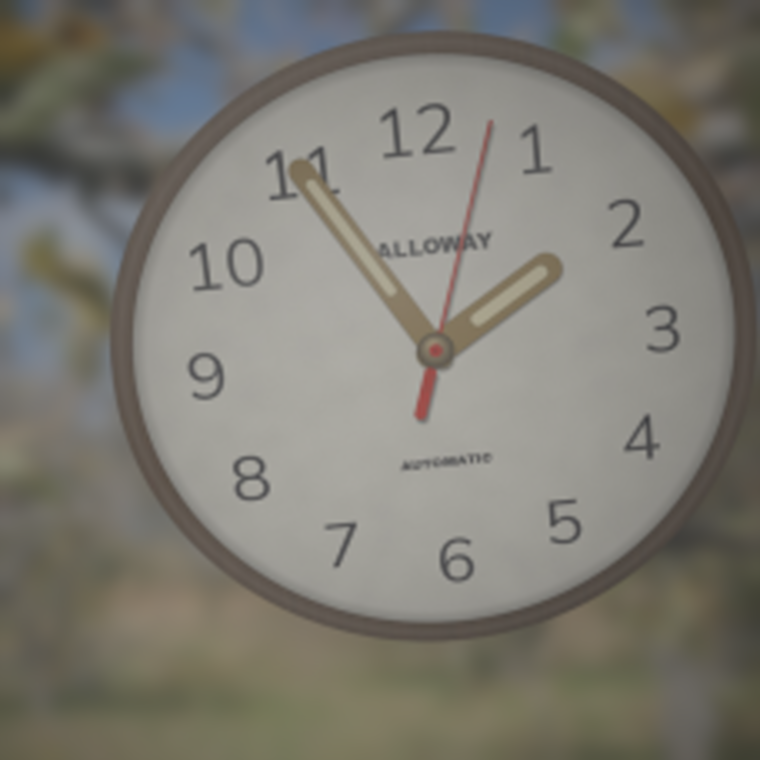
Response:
1h55m03s
